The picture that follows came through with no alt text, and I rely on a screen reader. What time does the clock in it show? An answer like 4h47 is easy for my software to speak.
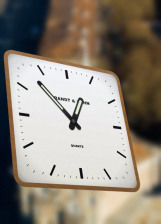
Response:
12h53
